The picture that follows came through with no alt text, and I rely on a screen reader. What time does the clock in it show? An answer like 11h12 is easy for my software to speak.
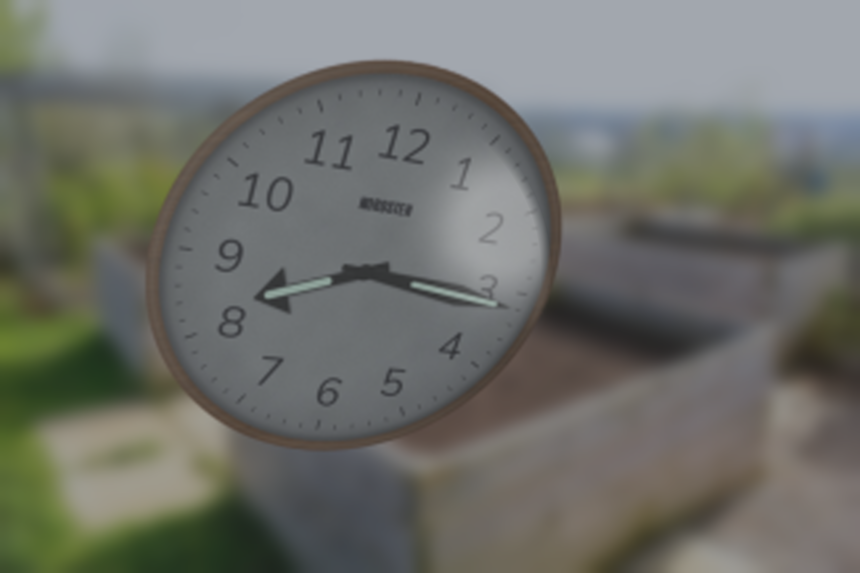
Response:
8h16
